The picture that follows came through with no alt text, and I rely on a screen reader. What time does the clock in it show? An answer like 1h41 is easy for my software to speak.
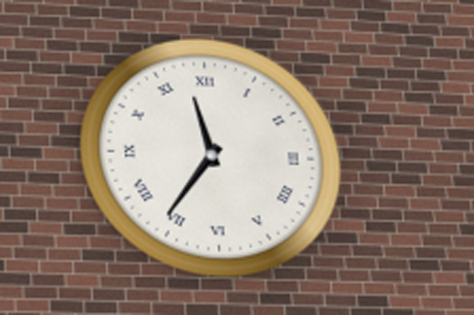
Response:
11h36
